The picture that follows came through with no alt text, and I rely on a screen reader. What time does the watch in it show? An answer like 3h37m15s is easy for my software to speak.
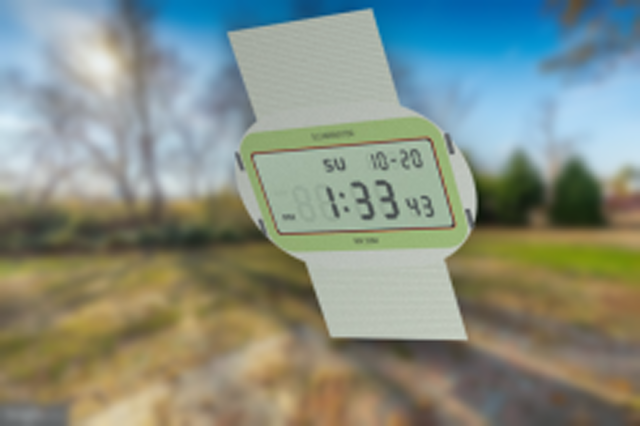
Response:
1h33m43s
